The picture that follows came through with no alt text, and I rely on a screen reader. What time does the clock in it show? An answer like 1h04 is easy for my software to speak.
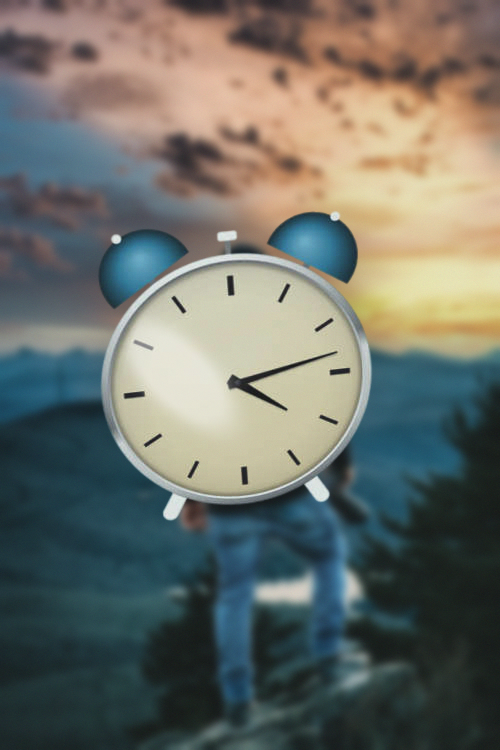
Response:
4h13
